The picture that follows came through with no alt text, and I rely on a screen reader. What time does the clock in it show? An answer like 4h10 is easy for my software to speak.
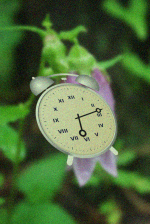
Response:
6h13
